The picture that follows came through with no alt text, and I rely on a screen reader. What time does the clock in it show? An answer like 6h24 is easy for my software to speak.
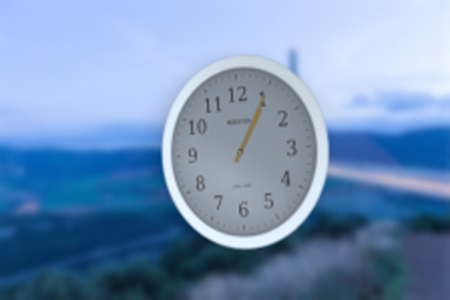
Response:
1h05
